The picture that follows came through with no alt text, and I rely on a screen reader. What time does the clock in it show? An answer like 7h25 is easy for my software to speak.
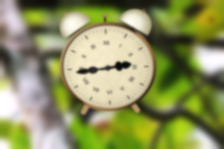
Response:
2h44
